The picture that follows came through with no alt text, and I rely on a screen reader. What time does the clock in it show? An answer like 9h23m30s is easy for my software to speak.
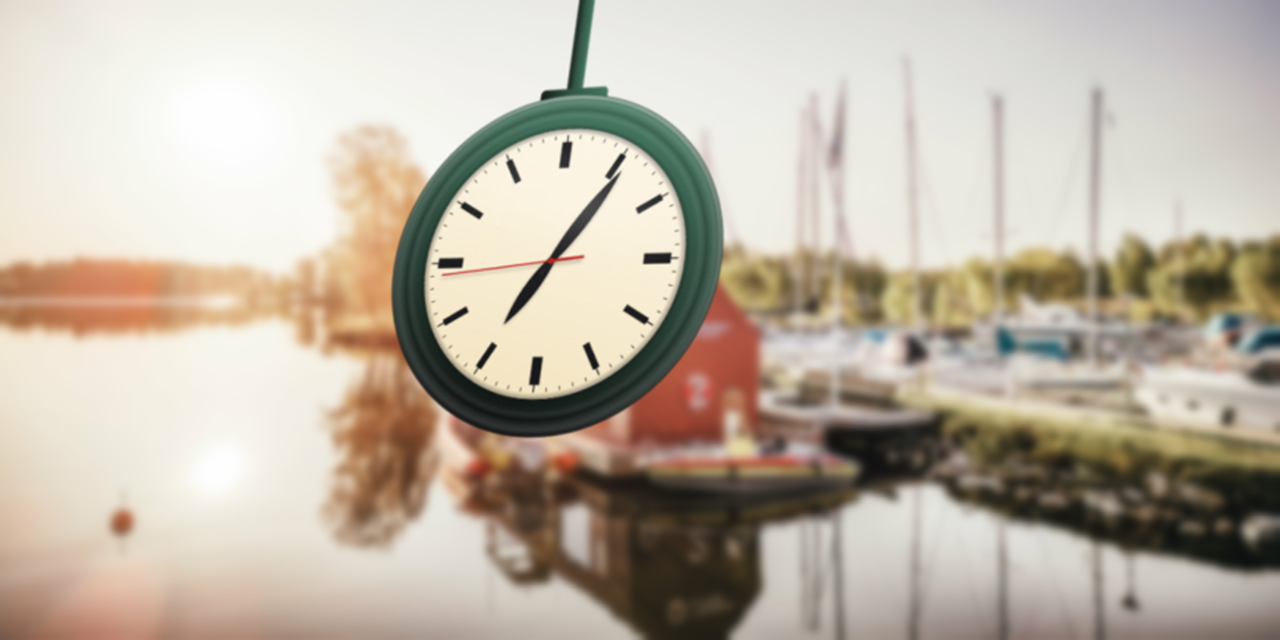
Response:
7h05m44s
